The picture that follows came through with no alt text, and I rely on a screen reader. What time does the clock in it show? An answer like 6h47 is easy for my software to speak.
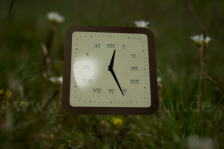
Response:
12h26
